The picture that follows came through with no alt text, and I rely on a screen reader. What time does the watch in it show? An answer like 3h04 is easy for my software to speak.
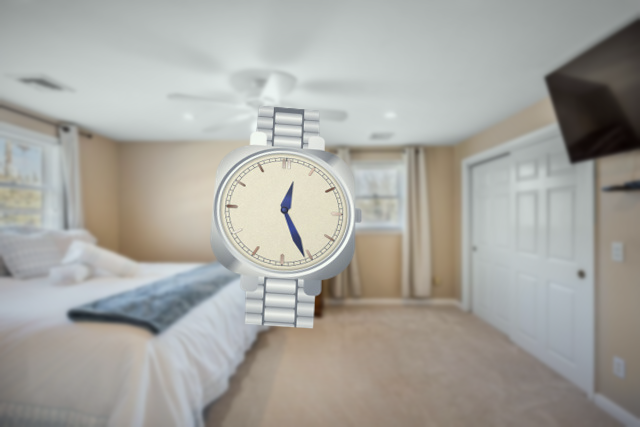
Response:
12h26
